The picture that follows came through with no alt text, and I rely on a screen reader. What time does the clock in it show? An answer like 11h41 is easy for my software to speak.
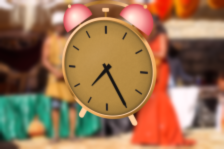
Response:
7h25
